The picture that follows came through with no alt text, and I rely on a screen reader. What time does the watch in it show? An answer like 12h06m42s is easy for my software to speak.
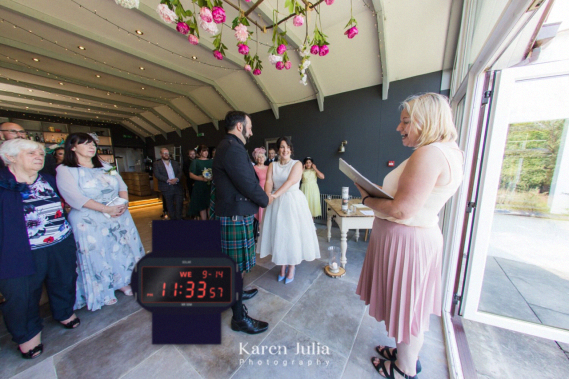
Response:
11h33m57s
